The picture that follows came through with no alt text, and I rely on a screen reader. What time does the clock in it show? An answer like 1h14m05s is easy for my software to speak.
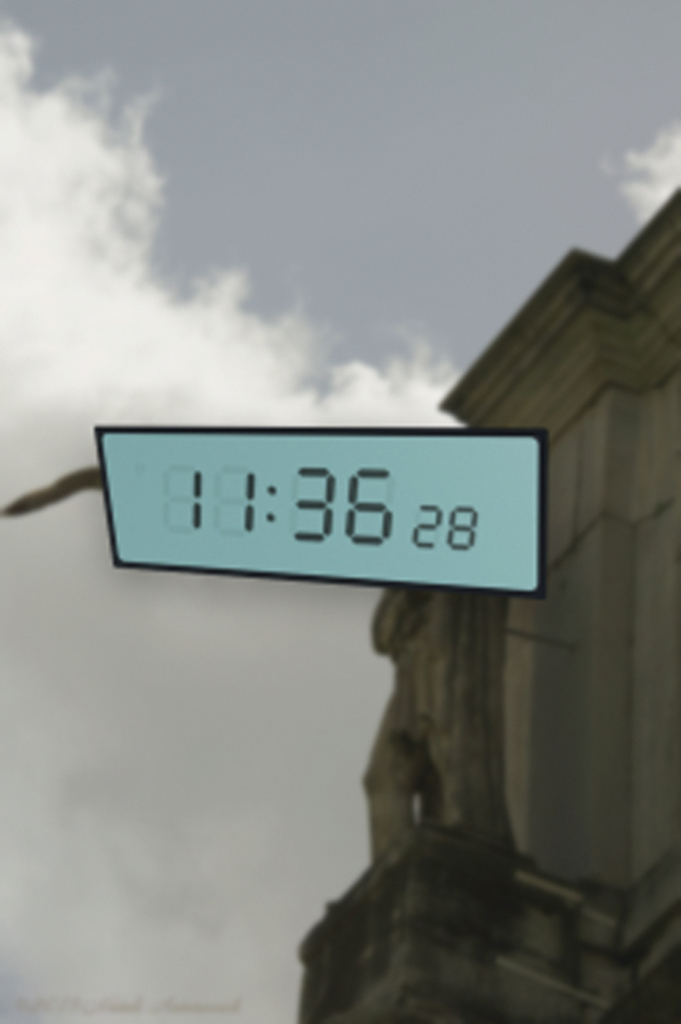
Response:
11h36m28s
